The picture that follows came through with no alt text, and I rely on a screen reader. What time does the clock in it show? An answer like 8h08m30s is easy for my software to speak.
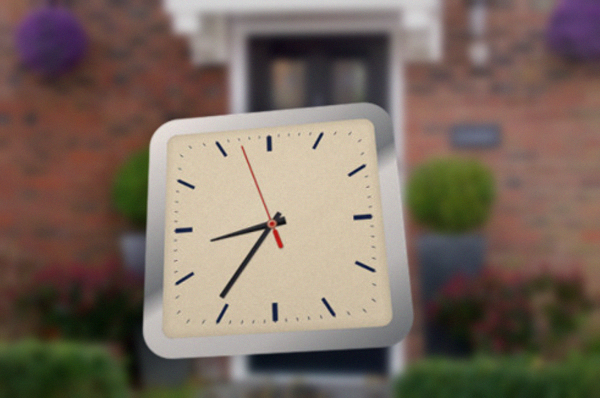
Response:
8h35m57s
